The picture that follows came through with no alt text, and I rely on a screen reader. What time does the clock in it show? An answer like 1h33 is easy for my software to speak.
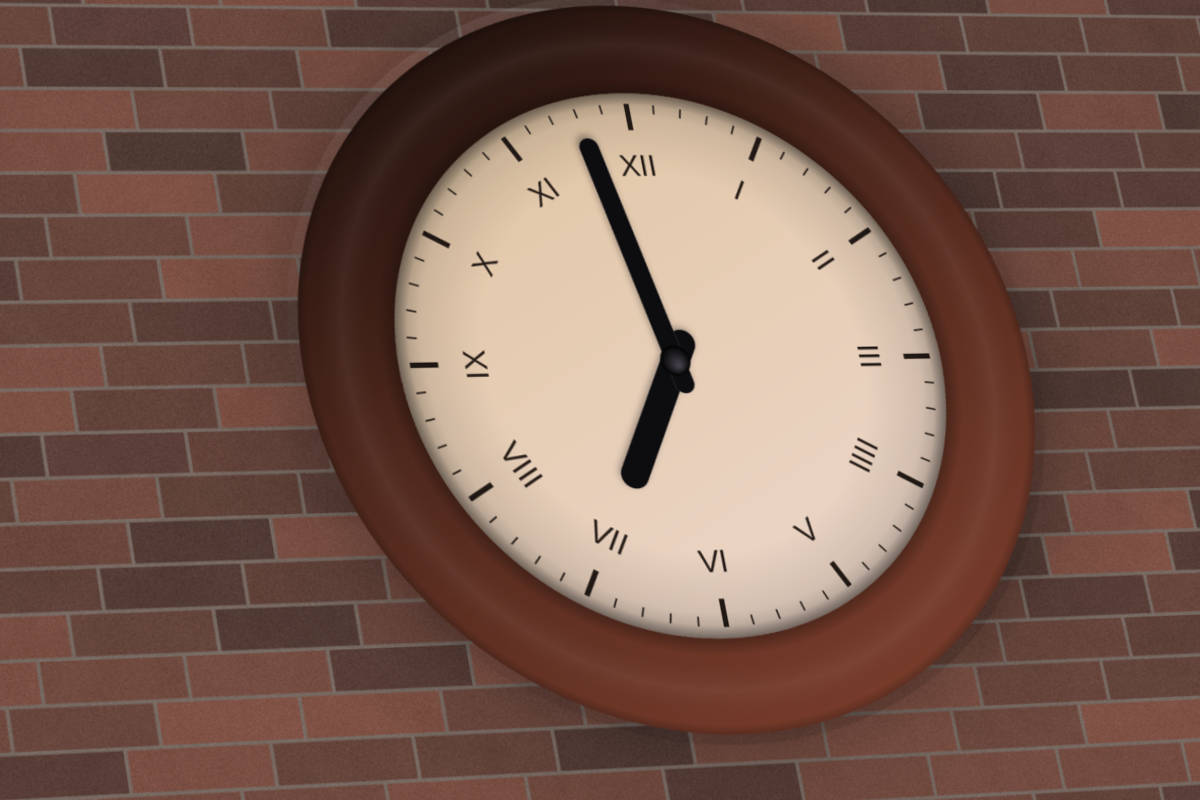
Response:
6h58
